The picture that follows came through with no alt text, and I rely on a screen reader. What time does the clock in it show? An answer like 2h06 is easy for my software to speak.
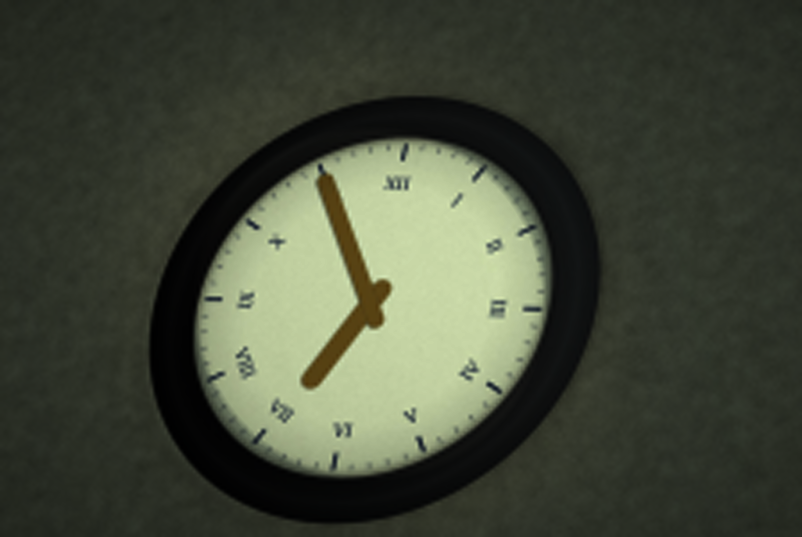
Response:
6h55
